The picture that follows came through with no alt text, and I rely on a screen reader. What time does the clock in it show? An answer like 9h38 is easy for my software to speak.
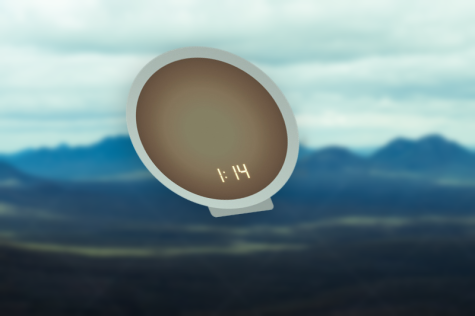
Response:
1h14
